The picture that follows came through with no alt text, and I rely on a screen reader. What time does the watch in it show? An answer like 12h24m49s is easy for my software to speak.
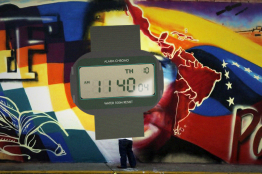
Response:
11h40m04s
